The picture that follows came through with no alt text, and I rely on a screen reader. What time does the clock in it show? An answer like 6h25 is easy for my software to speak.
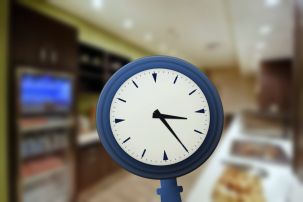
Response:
3h25
